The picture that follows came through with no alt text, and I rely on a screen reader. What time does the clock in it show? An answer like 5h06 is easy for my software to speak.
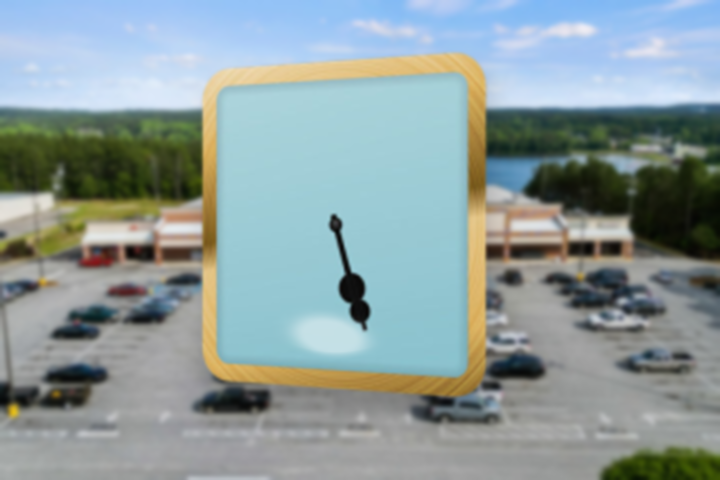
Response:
5h27
